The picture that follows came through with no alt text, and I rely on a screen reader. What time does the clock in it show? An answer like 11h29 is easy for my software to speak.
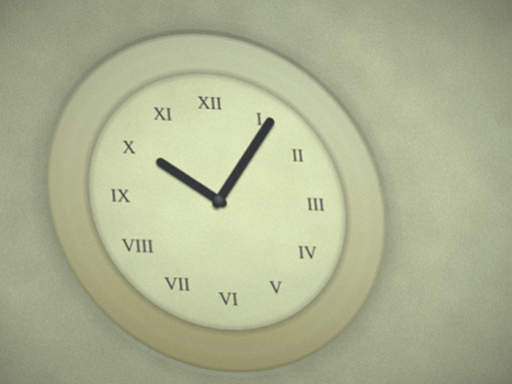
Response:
10h06
